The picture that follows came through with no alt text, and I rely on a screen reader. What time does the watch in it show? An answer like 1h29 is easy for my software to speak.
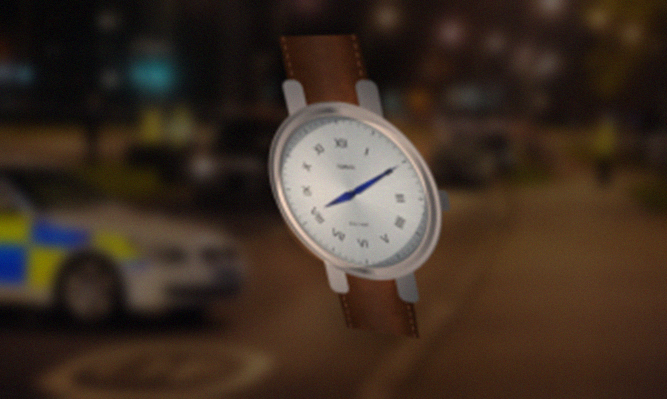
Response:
8h10
